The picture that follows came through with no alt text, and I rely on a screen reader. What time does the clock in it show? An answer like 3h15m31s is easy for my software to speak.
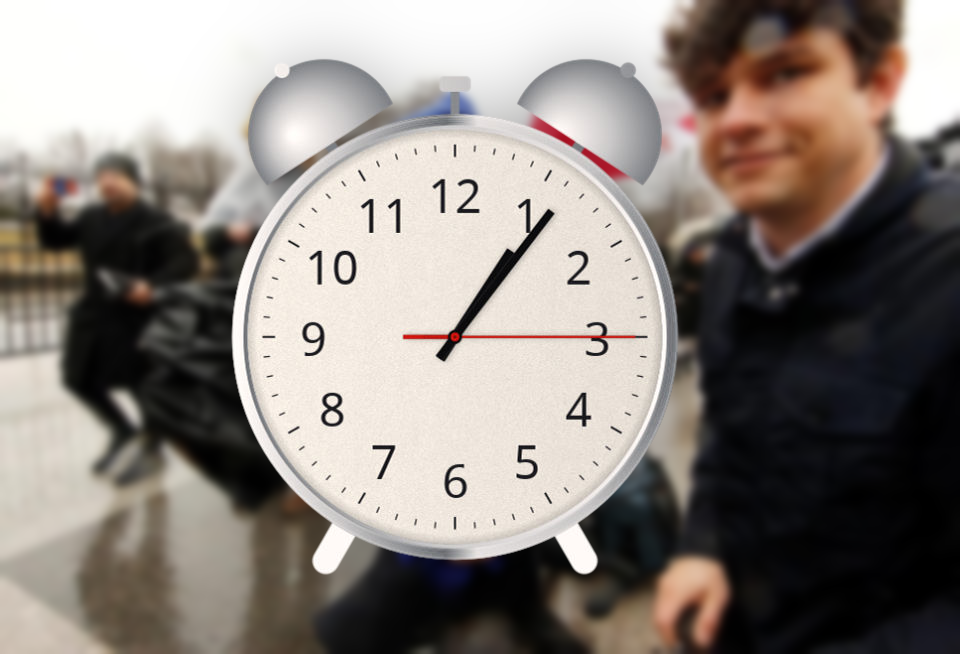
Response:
1h06m15s
